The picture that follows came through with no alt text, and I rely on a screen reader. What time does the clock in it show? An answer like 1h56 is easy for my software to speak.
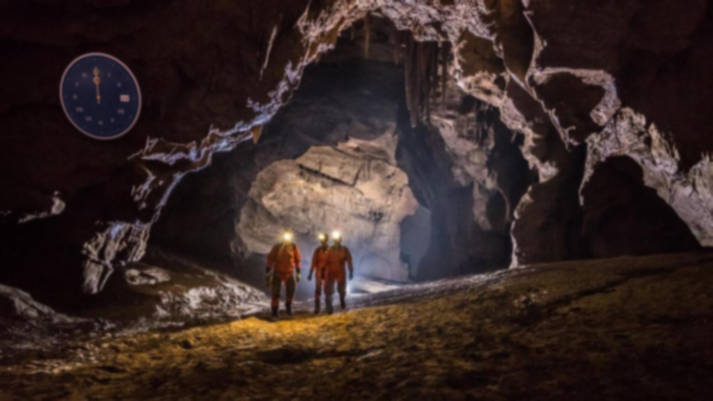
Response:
12h00
